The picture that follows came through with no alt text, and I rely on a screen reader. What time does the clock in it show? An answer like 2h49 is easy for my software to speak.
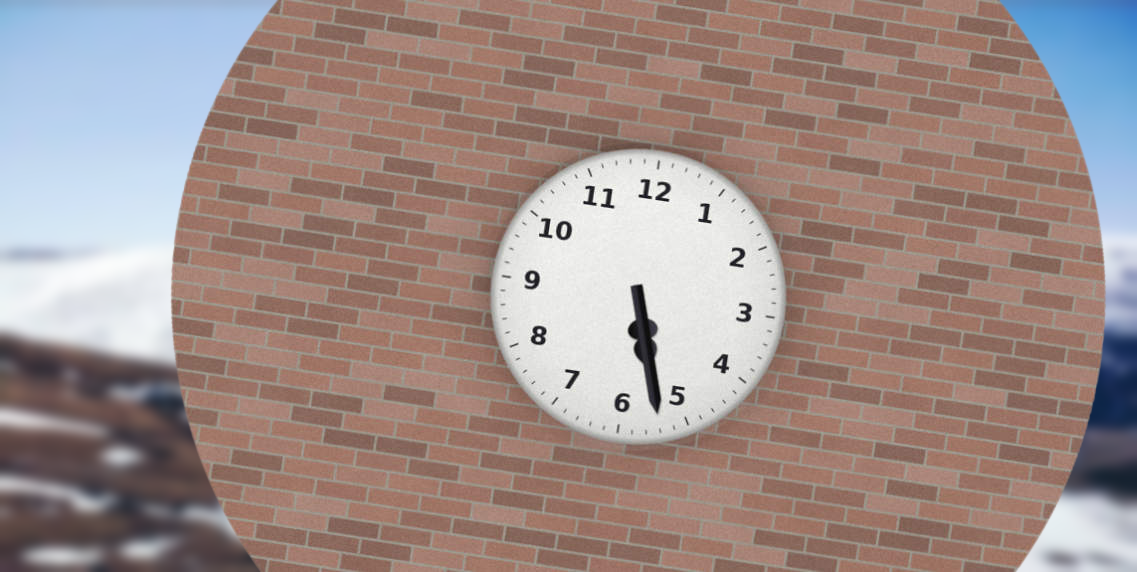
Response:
5h27
